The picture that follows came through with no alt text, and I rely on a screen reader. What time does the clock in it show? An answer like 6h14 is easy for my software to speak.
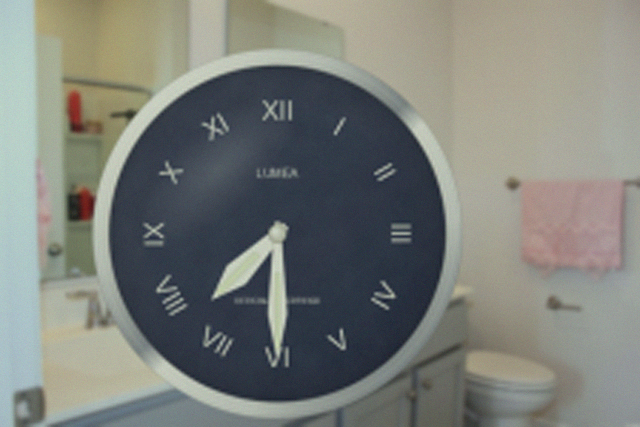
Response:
7h30
